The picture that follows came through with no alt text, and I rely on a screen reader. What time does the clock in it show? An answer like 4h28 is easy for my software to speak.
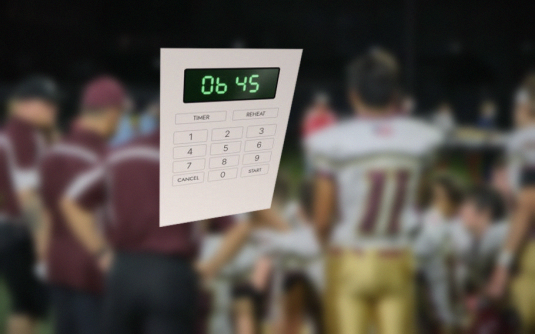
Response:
6h45
